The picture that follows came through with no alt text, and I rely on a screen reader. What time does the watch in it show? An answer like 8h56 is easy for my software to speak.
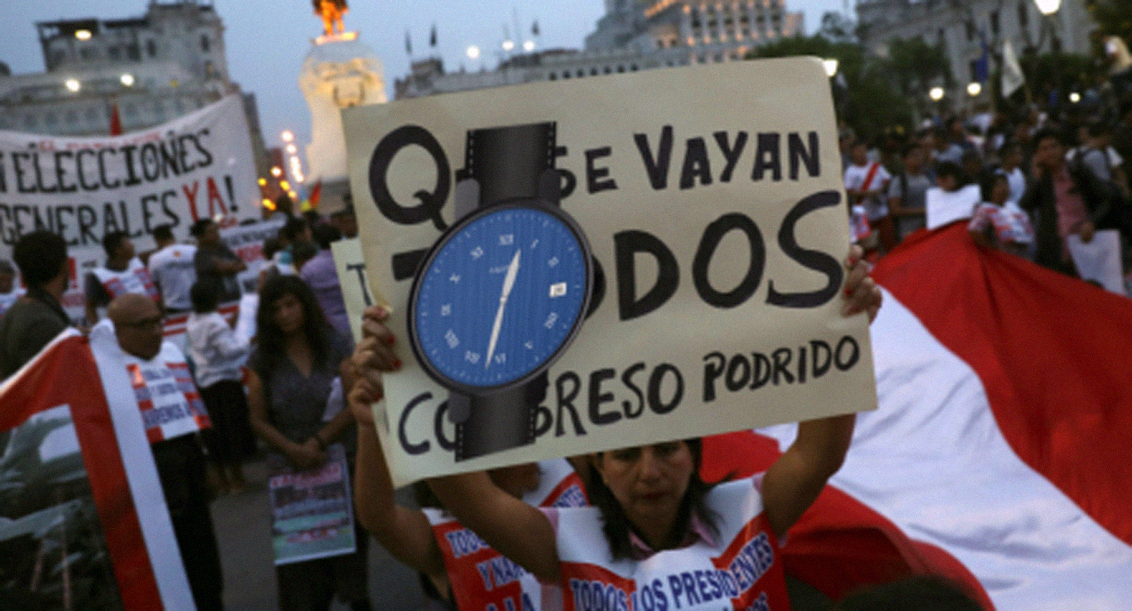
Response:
12h32
